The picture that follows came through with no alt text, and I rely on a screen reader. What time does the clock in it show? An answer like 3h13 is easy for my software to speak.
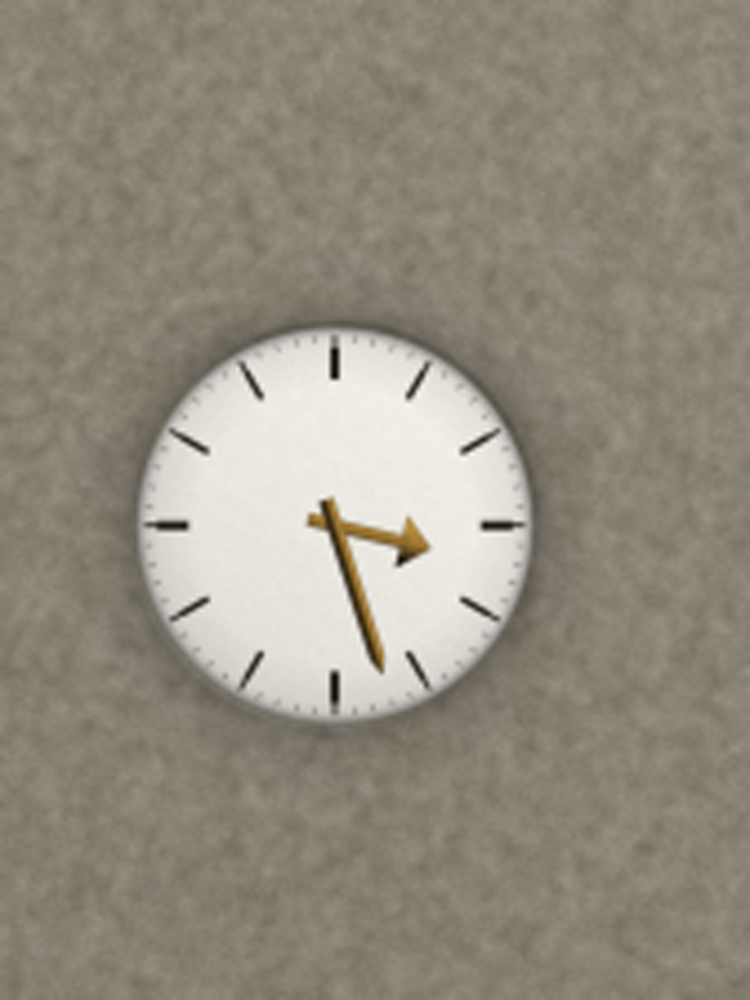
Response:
3h27
